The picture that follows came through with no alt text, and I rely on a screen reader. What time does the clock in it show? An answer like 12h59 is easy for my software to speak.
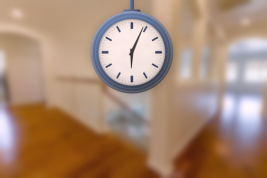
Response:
6h04
